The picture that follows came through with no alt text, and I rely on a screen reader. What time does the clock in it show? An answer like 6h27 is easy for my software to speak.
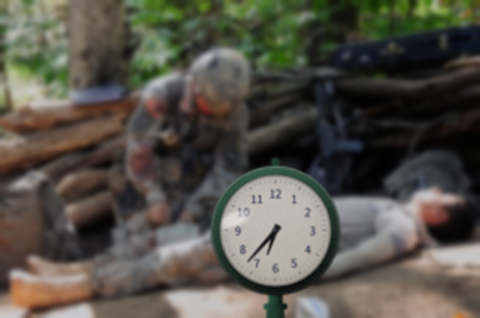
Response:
6h37
